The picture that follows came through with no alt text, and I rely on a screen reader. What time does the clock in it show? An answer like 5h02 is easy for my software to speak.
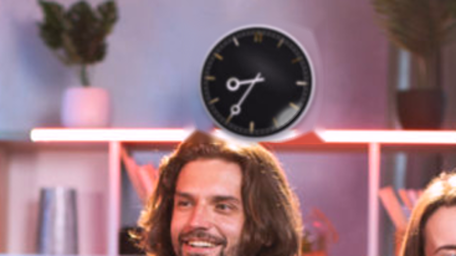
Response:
8h35
